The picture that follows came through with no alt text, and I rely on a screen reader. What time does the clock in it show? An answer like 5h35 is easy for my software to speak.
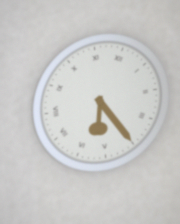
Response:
5h20
